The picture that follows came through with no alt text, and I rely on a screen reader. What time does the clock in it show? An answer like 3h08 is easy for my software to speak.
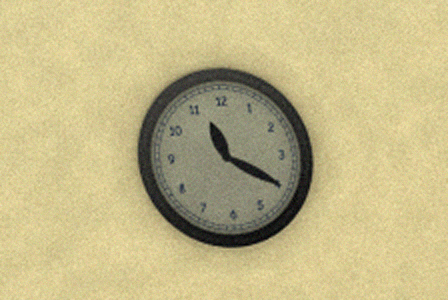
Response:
11h20
